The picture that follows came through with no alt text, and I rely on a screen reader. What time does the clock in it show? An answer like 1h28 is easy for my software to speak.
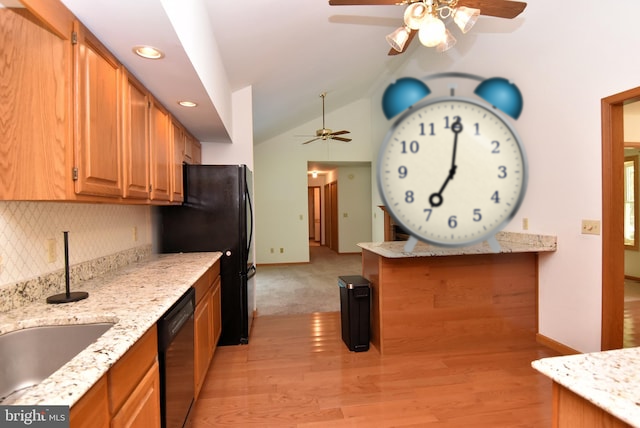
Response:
7h01
